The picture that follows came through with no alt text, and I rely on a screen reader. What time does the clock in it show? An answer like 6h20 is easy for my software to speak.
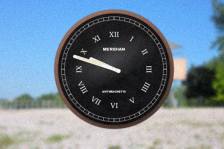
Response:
9h48
